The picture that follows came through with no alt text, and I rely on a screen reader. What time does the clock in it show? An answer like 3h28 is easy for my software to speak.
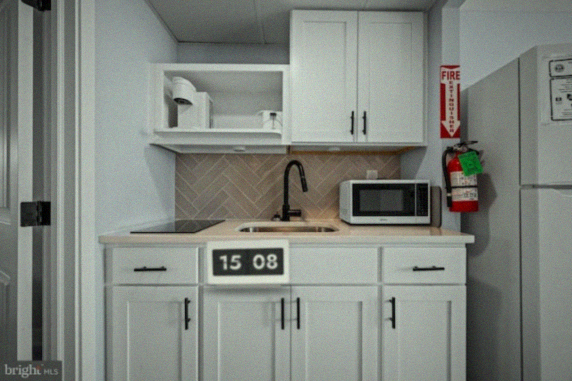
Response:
15h08
